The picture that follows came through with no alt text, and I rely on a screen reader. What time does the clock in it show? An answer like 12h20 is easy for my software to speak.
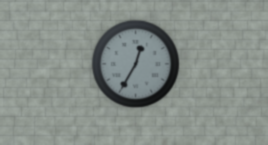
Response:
12h35
